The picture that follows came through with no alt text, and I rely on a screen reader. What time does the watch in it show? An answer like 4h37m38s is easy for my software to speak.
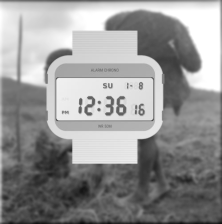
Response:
12h36m16s
